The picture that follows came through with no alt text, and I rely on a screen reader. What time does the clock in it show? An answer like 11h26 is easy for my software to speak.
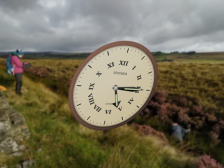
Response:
5h15
